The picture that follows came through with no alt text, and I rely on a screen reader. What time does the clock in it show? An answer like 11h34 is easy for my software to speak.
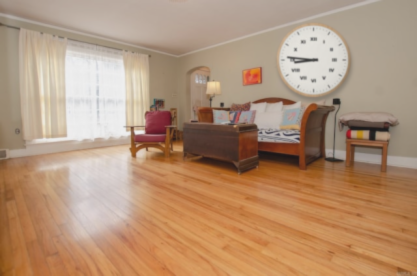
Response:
8h46
